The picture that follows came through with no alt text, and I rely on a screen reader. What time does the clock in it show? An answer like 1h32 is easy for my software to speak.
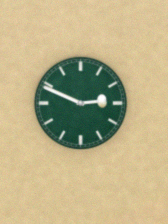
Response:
2h49
